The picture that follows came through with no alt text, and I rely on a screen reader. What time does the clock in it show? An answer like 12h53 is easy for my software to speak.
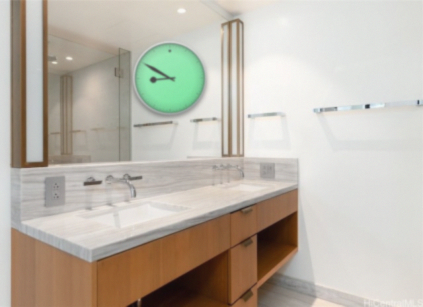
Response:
8h50
